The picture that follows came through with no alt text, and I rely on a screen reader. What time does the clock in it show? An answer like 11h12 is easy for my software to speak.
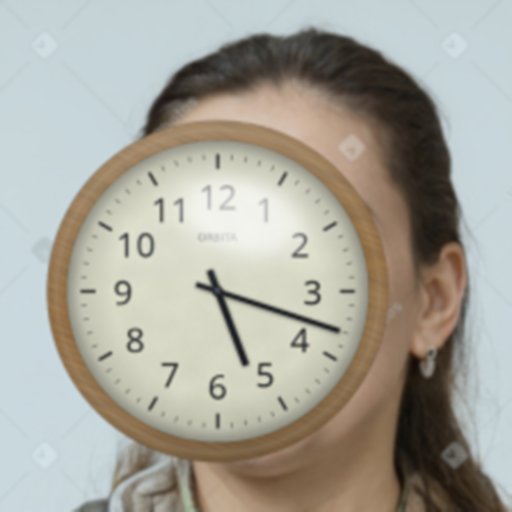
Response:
5h18
